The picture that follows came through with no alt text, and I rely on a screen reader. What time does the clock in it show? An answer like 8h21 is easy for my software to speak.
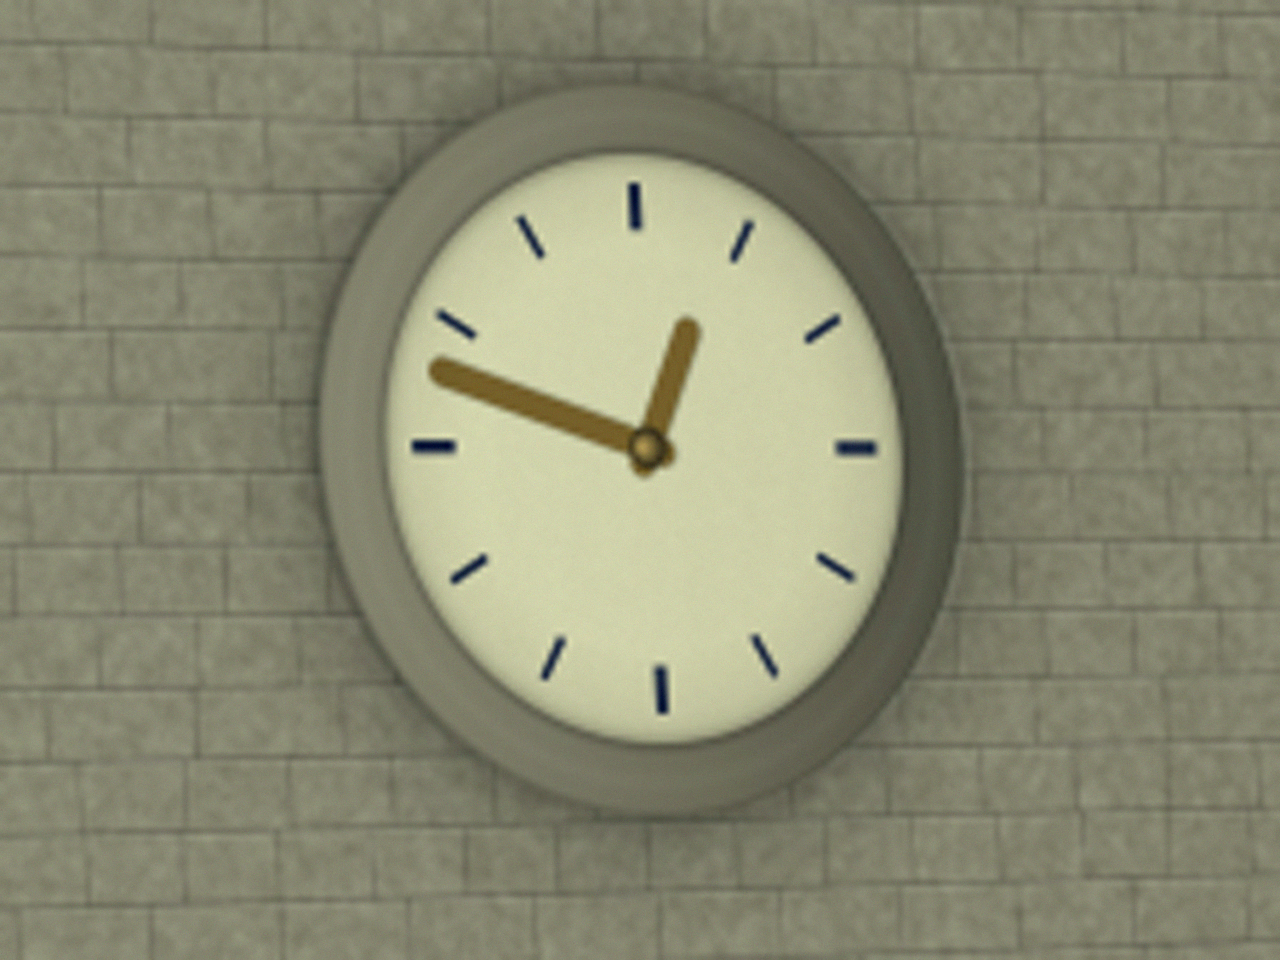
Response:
12h48
